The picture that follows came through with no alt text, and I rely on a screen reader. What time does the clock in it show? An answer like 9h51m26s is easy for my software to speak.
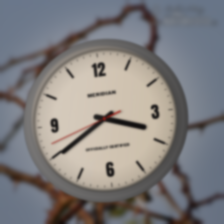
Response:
3h39m42s
